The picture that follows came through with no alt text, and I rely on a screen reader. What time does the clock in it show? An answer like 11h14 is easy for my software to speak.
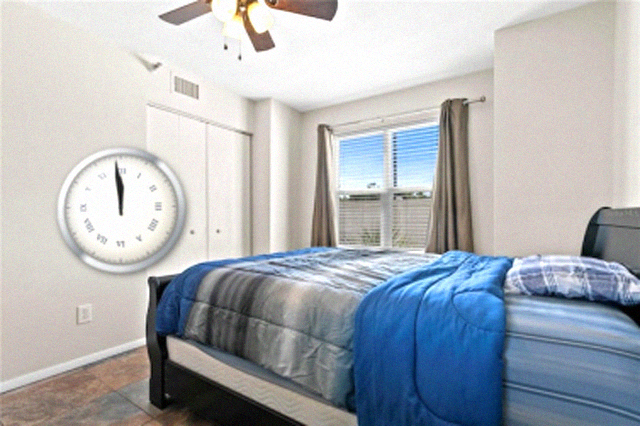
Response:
11h59
